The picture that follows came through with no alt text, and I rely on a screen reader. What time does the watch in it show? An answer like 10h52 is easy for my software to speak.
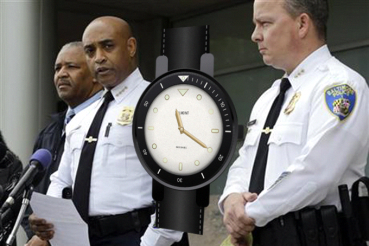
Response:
11h20
